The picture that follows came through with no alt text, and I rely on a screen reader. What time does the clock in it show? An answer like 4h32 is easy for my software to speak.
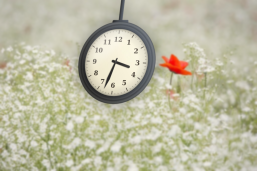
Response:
3h33
